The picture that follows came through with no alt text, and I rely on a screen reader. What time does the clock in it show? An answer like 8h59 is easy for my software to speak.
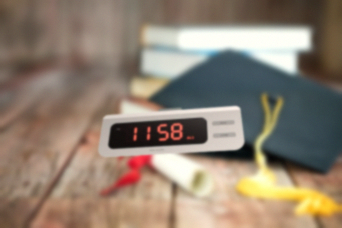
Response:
11h58
